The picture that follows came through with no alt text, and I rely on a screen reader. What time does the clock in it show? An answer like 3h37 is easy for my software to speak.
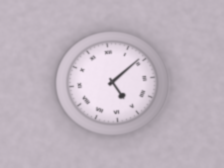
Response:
5h09
